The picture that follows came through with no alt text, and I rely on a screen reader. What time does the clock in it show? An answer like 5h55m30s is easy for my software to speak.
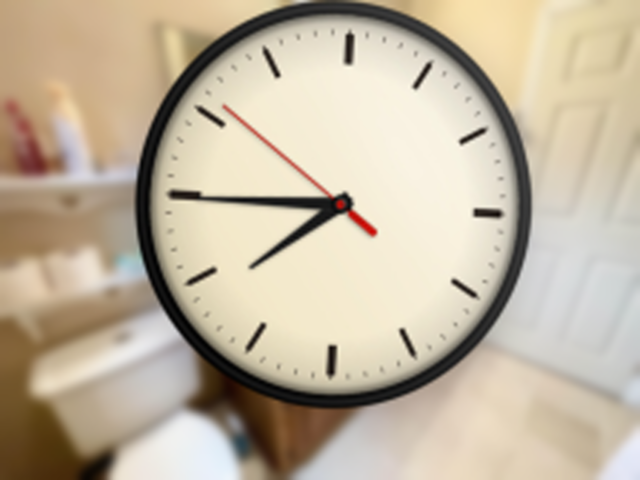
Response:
7h44m51s
